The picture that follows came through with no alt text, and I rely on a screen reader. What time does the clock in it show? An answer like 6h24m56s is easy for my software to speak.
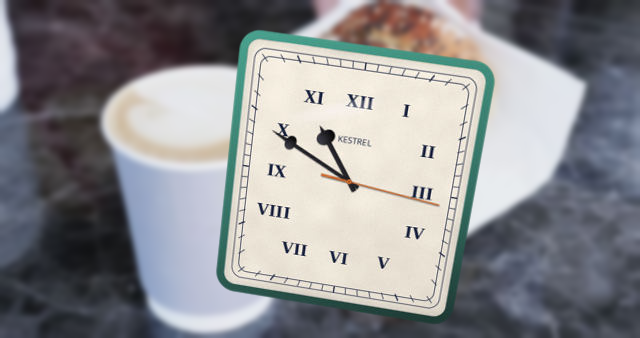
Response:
10h49m16s
